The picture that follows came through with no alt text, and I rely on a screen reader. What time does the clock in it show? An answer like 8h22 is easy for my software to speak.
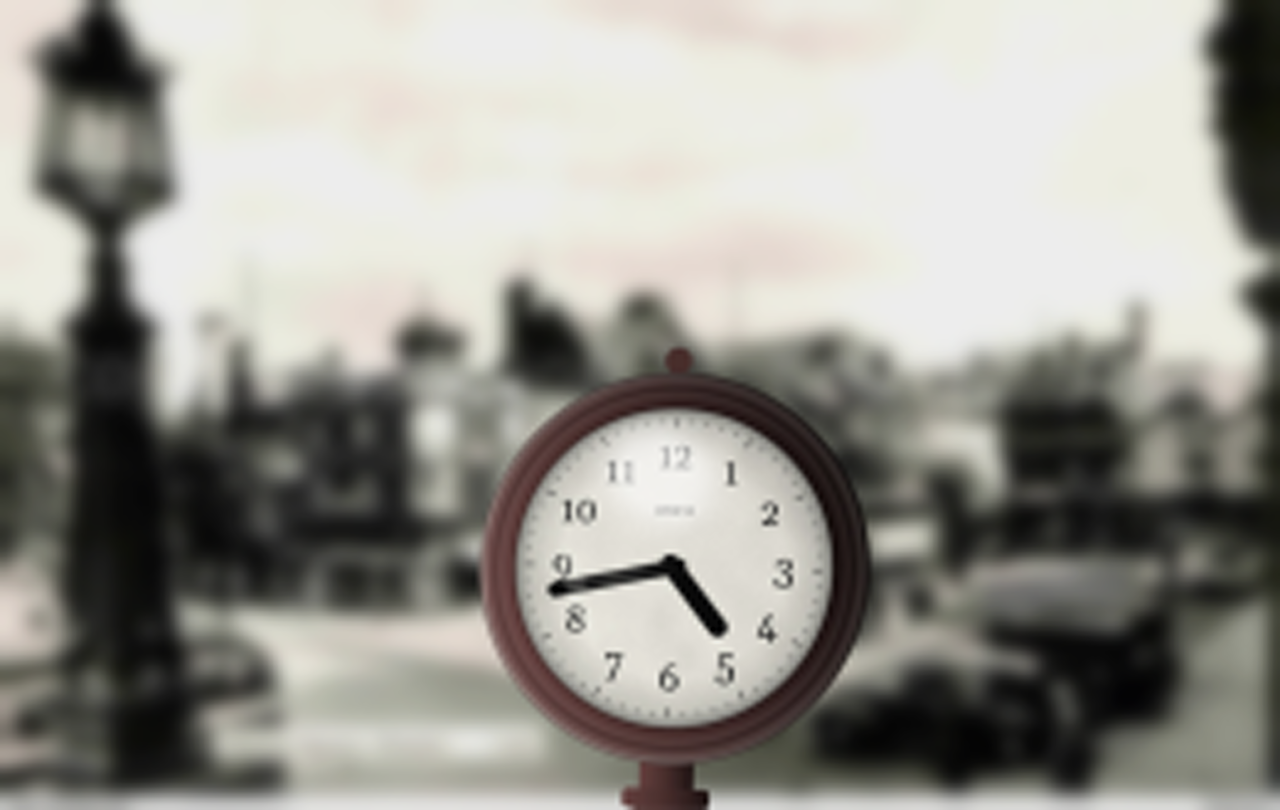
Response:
4h43
